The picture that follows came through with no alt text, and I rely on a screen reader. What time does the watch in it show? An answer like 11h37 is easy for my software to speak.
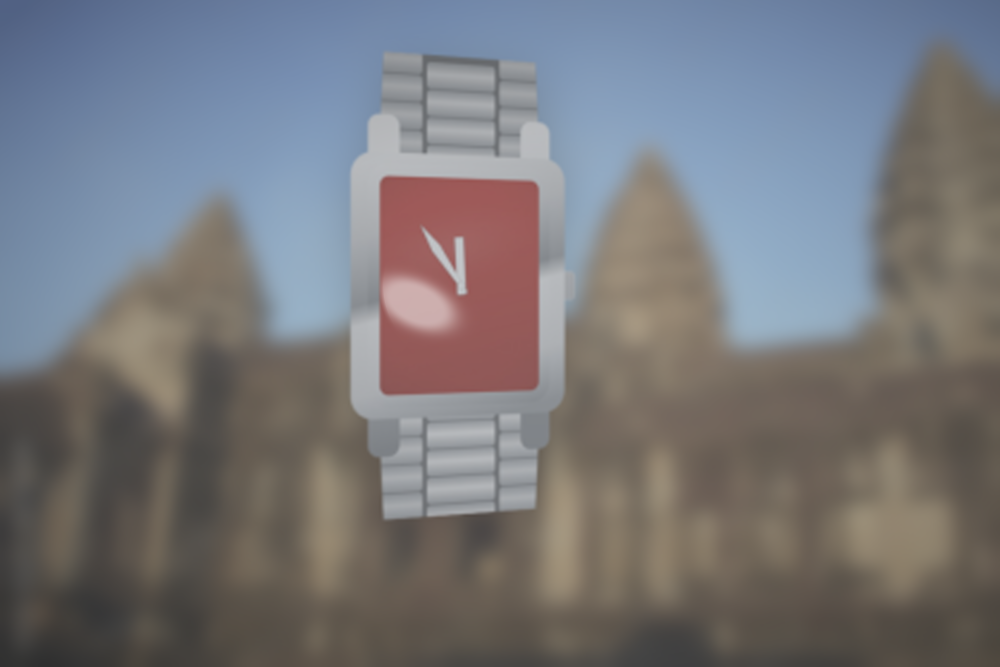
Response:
11h54
